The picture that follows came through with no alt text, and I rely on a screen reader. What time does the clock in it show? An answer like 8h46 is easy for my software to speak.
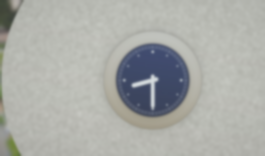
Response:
8h30
